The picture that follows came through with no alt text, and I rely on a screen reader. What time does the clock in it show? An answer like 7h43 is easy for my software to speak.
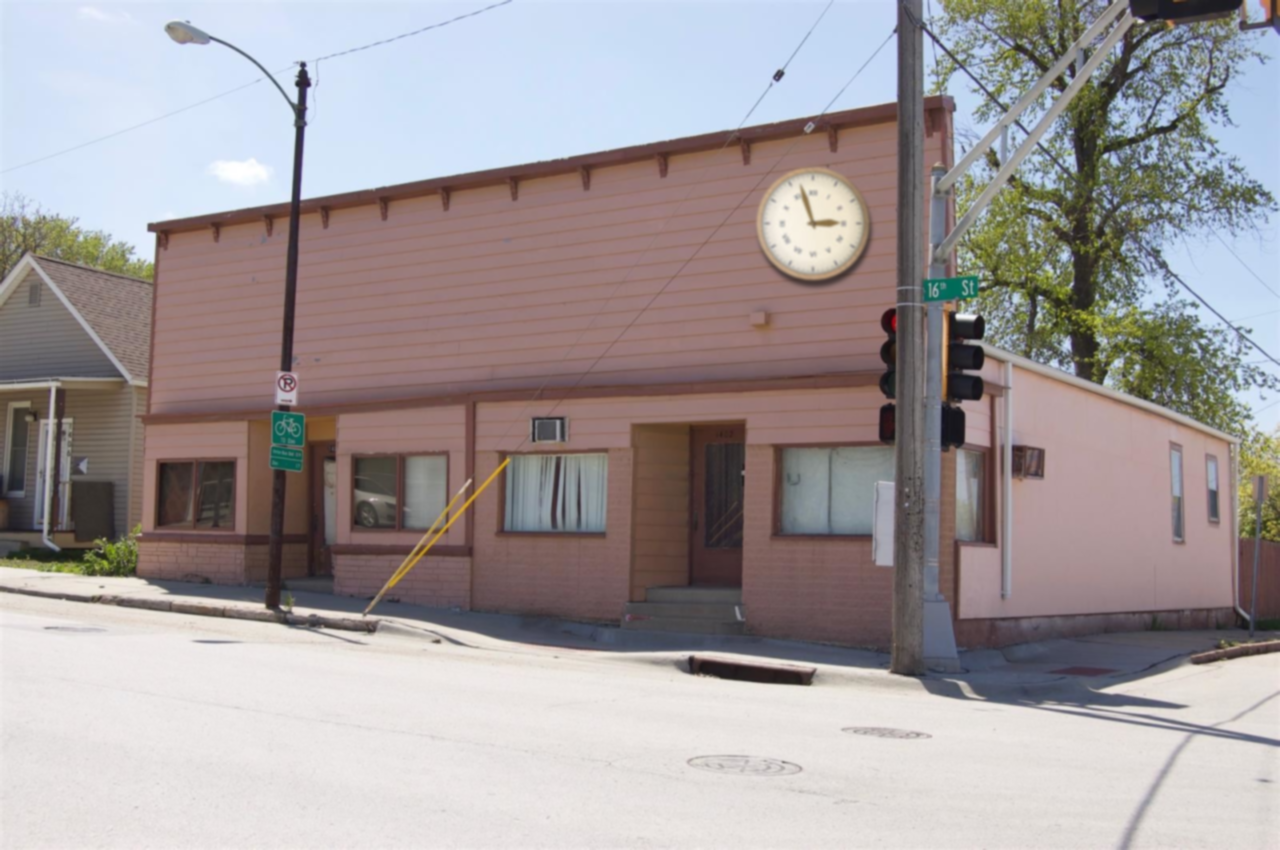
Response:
2h57
